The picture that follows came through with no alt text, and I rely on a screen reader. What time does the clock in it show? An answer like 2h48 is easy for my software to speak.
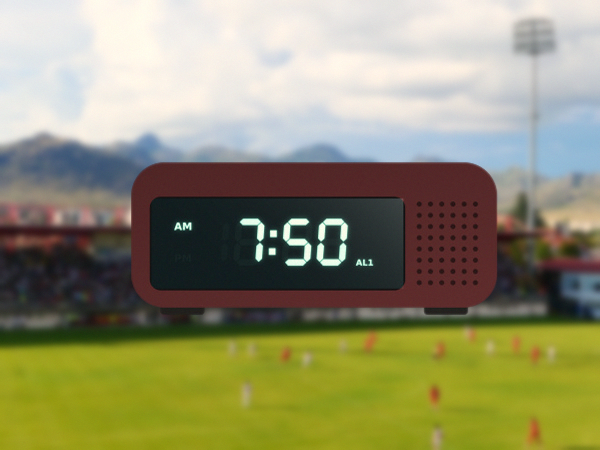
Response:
7h50
